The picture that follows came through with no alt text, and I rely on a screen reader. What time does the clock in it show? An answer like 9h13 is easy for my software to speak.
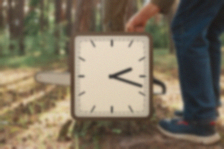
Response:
2h18
